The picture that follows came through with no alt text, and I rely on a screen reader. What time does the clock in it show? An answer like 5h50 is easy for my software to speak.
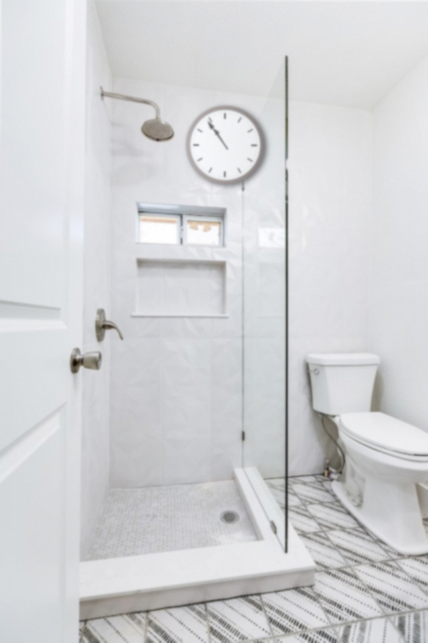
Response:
10h54
